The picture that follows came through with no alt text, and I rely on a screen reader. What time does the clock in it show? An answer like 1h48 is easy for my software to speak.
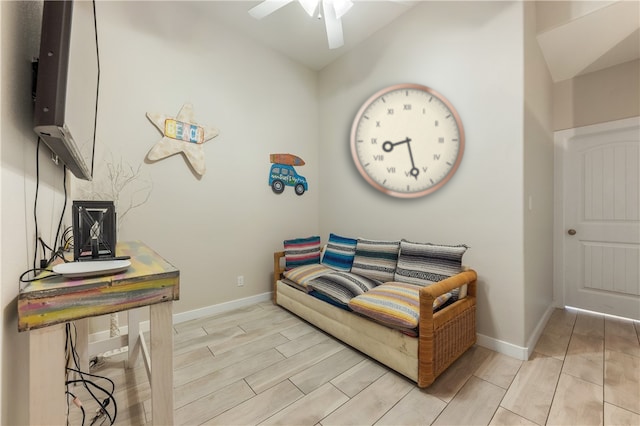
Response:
8h28
